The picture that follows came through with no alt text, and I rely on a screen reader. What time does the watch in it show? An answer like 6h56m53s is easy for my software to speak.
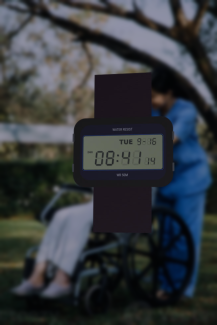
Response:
8h41m14s
